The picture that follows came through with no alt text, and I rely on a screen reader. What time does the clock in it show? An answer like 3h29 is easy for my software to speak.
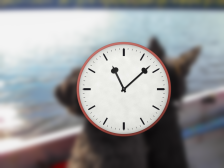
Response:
11h08
